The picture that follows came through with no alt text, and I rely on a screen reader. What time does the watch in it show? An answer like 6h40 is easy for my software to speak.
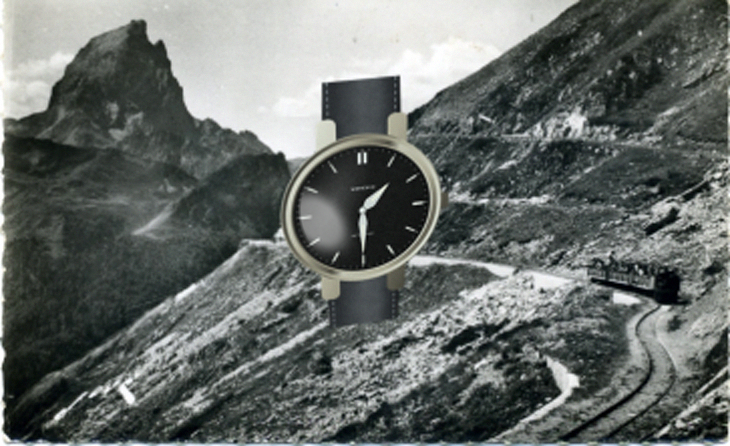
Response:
1h30
